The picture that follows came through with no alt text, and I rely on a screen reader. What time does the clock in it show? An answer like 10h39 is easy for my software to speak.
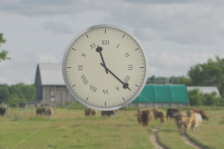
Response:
11h22
